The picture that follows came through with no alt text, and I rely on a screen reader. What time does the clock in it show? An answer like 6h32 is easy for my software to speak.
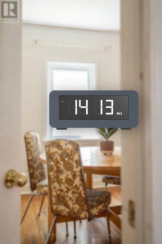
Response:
14h13
